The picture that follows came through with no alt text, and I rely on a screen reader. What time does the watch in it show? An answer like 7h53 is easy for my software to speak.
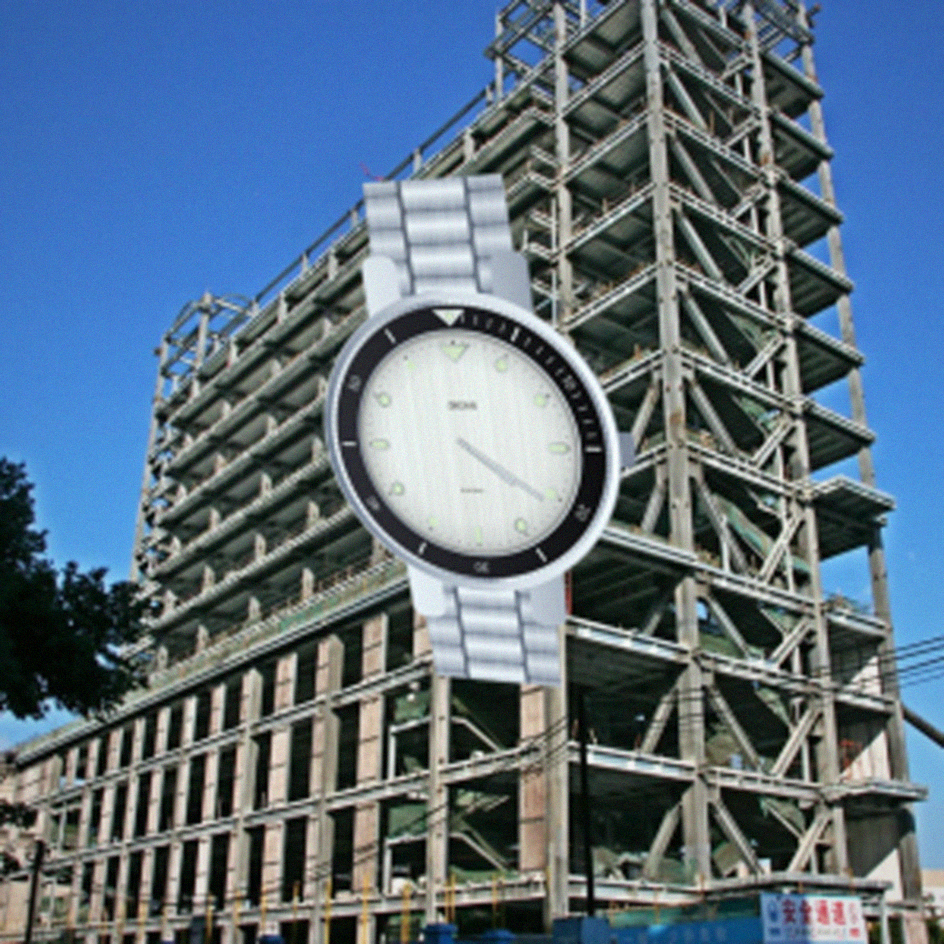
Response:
4h21
